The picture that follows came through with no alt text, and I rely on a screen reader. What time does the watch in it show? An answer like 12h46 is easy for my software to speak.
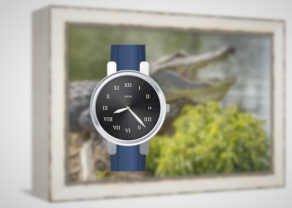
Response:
8h23
